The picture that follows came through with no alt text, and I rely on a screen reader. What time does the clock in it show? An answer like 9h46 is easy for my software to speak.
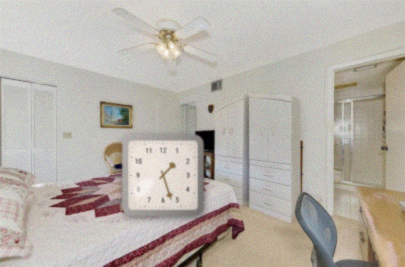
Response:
1h27
